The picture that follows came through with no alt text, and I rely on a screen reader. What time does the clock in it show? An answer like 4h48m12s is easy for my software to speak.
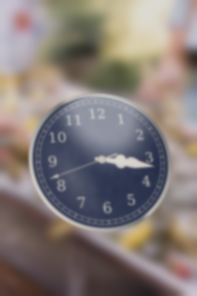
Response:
3h16m42s
